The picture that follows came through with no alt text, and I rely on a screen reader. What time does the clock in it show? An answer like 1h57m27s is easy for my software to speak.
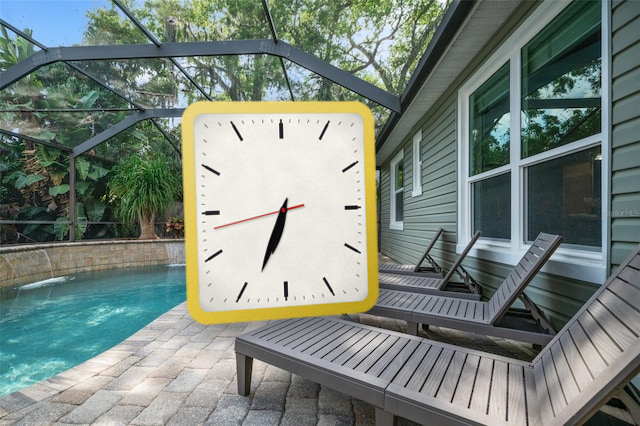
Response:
6h33m43s
